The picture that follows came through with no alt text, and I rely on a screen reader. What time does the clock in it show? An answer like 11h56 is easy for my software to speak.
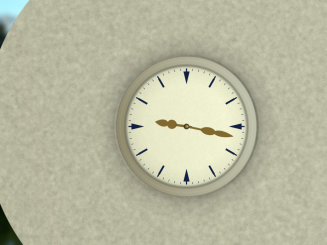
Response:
9h17
